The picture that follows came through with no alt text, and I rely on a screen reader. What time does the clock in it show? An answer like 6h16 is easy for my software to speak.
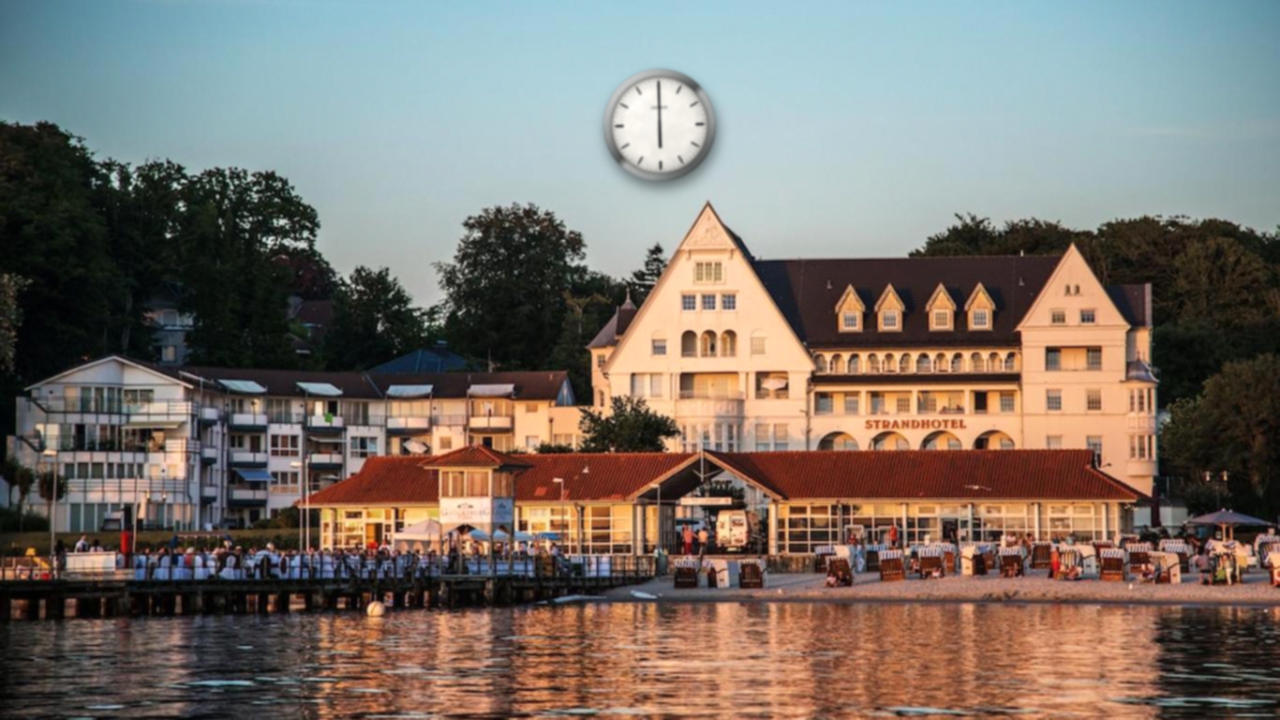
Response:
6h00
